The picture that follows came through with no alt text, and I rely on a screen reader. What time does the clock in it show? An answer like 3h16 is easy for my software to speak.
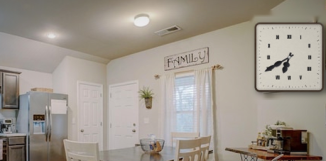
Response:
6h40
